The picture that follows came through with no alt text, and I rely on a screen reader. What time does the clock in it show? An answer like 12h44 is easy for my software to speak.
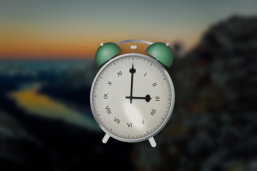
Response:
3h00
